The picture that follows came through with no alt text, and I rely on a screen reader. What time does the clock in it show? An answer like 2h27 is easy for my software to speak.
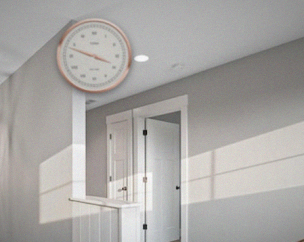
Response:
3h48
